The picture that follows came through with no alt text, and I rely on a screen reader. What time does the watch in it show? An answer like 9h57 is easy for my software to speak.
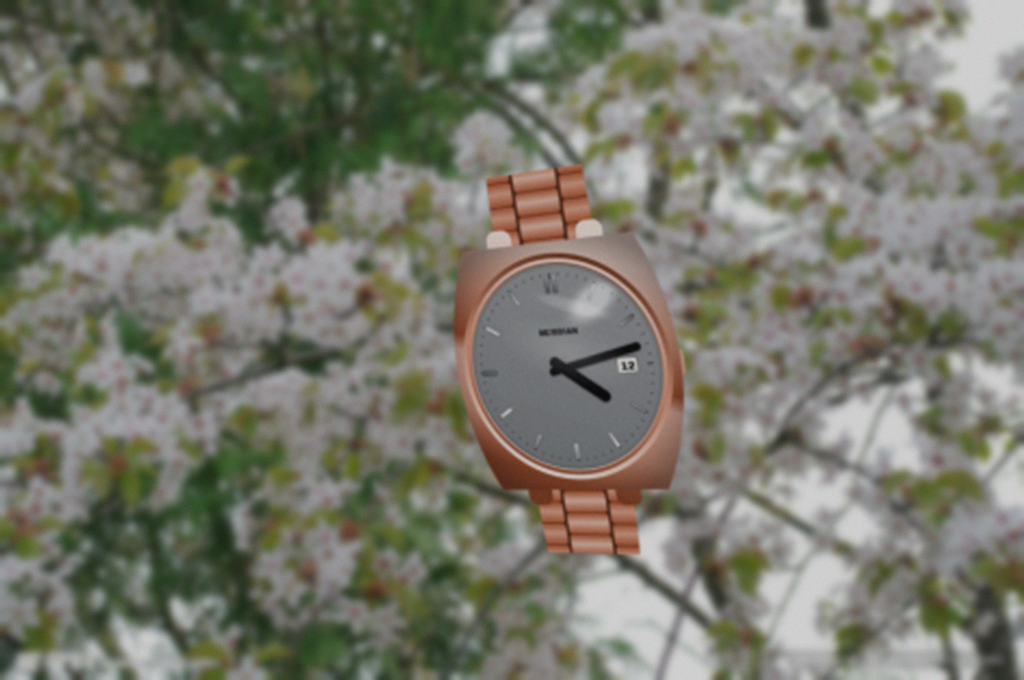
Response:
4h13
